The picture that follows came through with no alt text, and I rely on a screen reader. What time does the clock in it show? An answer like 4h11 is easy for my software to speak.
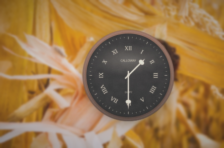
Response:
1h30
